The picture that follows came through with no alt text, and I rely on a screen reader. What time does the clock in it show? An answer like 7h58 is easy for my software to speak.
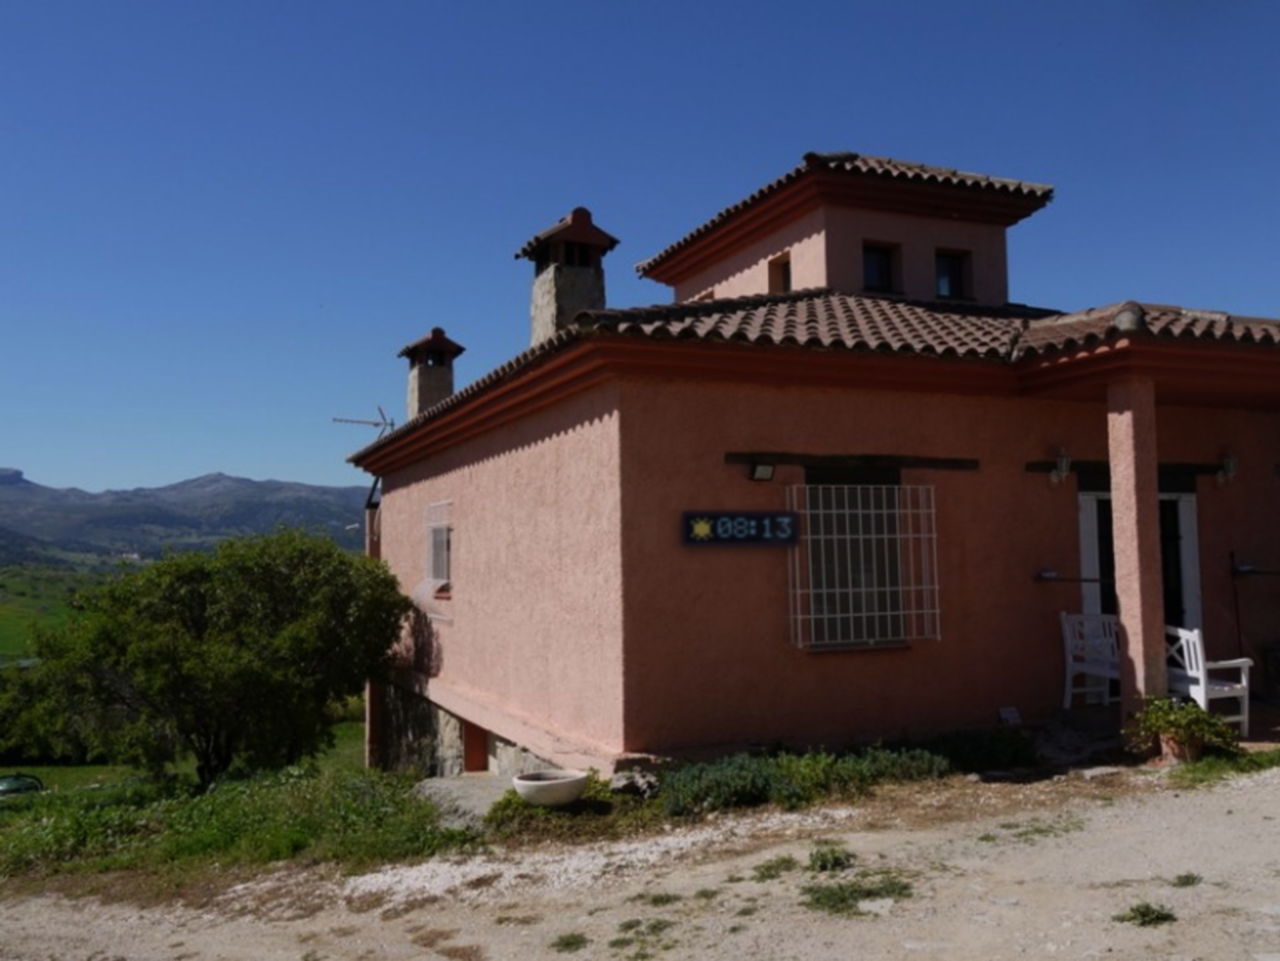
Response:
8h13
